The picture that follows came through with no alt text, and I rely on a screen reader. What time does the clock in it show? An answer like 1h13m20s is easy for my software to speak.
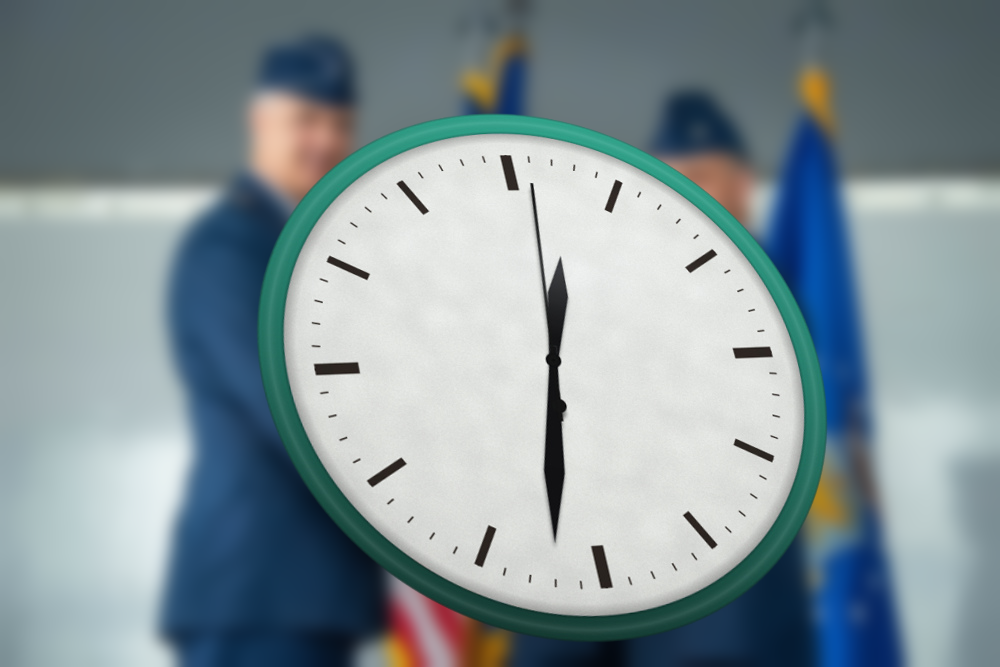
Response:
12h32m01s
